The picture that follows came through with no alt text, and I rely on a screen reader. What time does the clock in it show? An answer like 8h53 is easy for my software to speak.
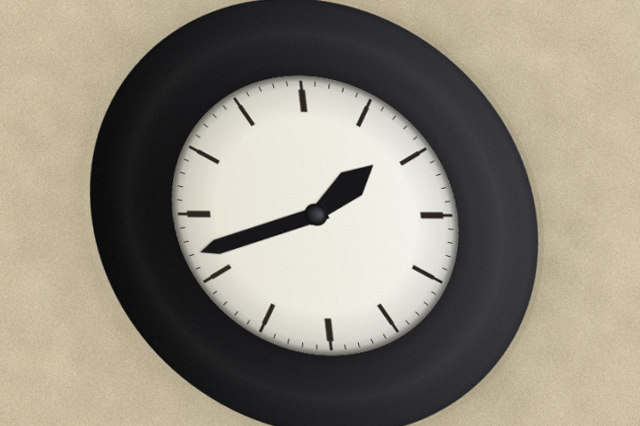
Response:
1h42
